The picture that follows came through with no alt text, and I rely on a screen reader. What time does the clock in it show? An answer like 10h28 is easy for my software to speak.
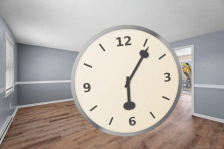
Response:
6h06
